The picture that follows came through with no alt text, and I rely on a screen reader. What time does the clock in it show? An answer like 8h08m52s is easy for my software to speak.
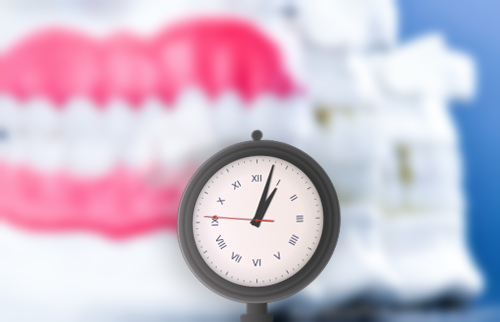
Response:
1h02m46s
